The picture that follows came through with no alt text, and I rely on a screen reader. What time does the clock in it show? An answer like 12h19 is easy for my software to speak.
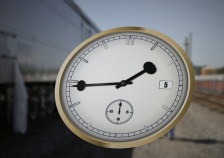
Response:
1h44
